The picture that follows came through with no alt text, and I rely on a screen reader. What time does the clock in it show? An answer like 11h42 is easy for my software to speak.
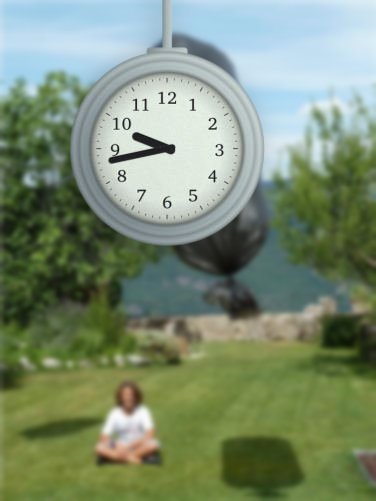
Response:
9h43
